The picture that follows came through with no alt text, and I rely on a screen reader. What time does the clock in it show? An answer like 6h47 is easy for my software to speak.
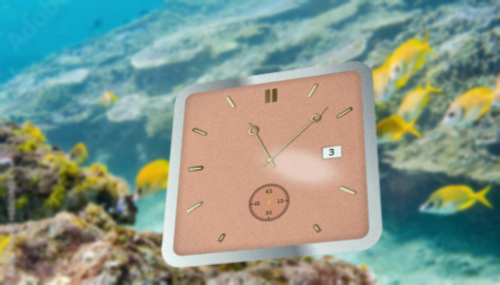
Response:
11h08
